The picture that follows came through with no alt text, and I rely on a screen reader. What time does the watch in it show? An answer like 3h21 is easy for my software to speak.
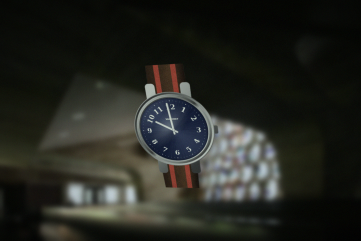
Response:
9h59
